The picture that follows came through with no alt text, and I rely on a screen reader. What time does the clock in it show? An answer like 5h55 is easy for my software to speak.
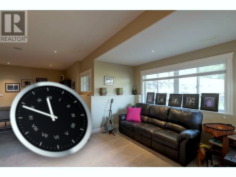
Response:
11h49
